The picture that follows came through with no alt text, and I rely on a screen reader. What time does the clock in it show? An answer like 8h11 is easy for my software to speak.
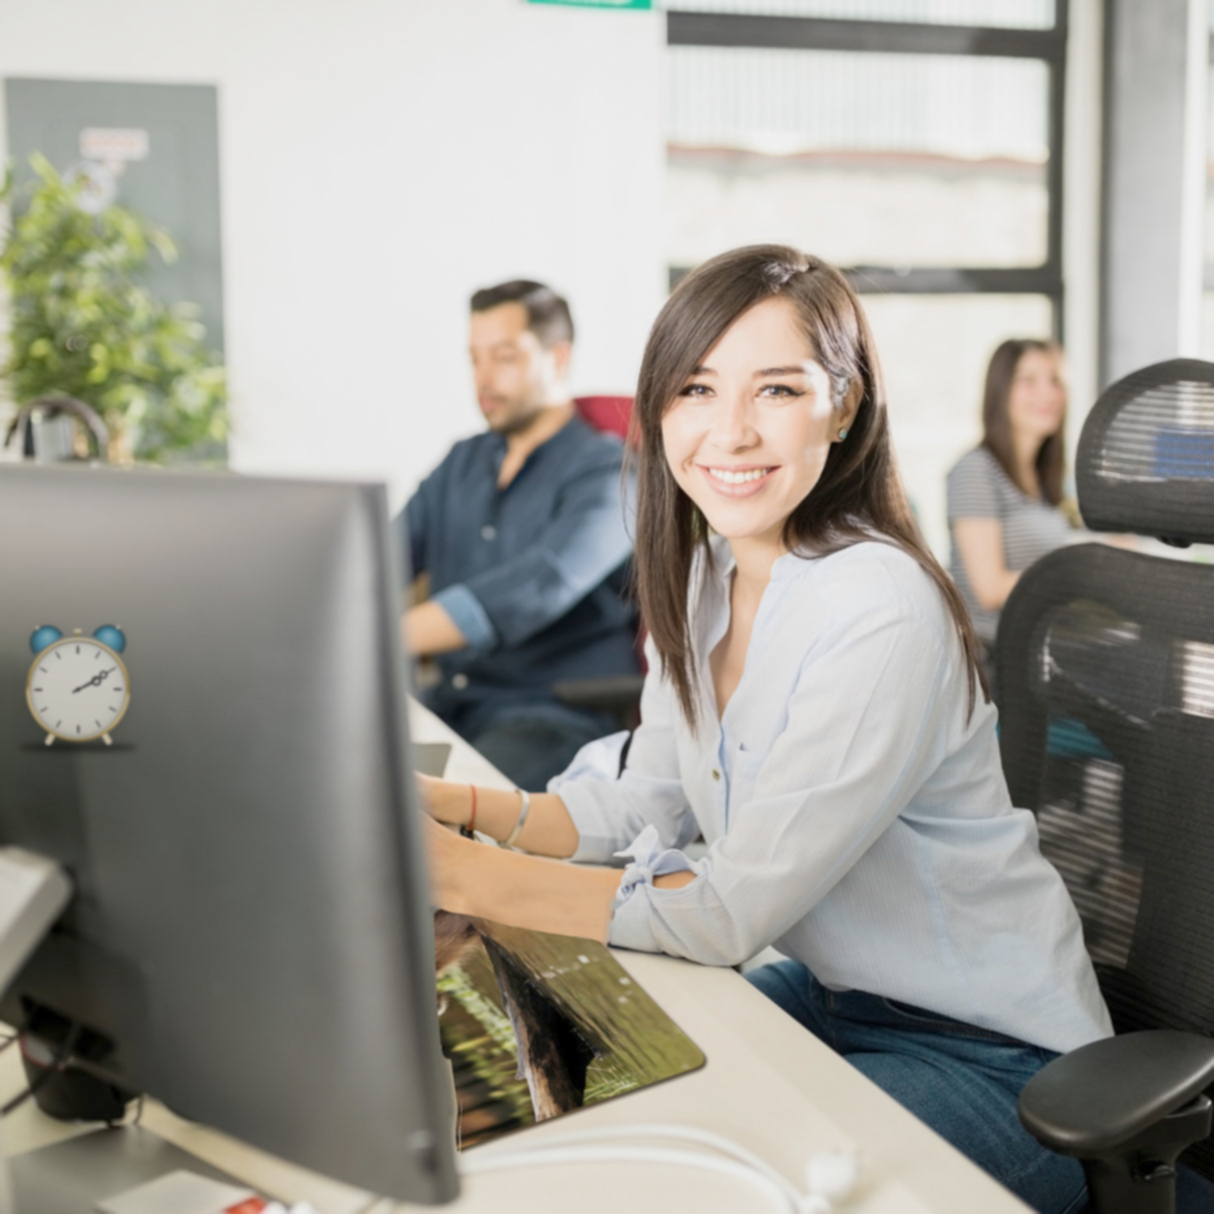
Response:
2h10
